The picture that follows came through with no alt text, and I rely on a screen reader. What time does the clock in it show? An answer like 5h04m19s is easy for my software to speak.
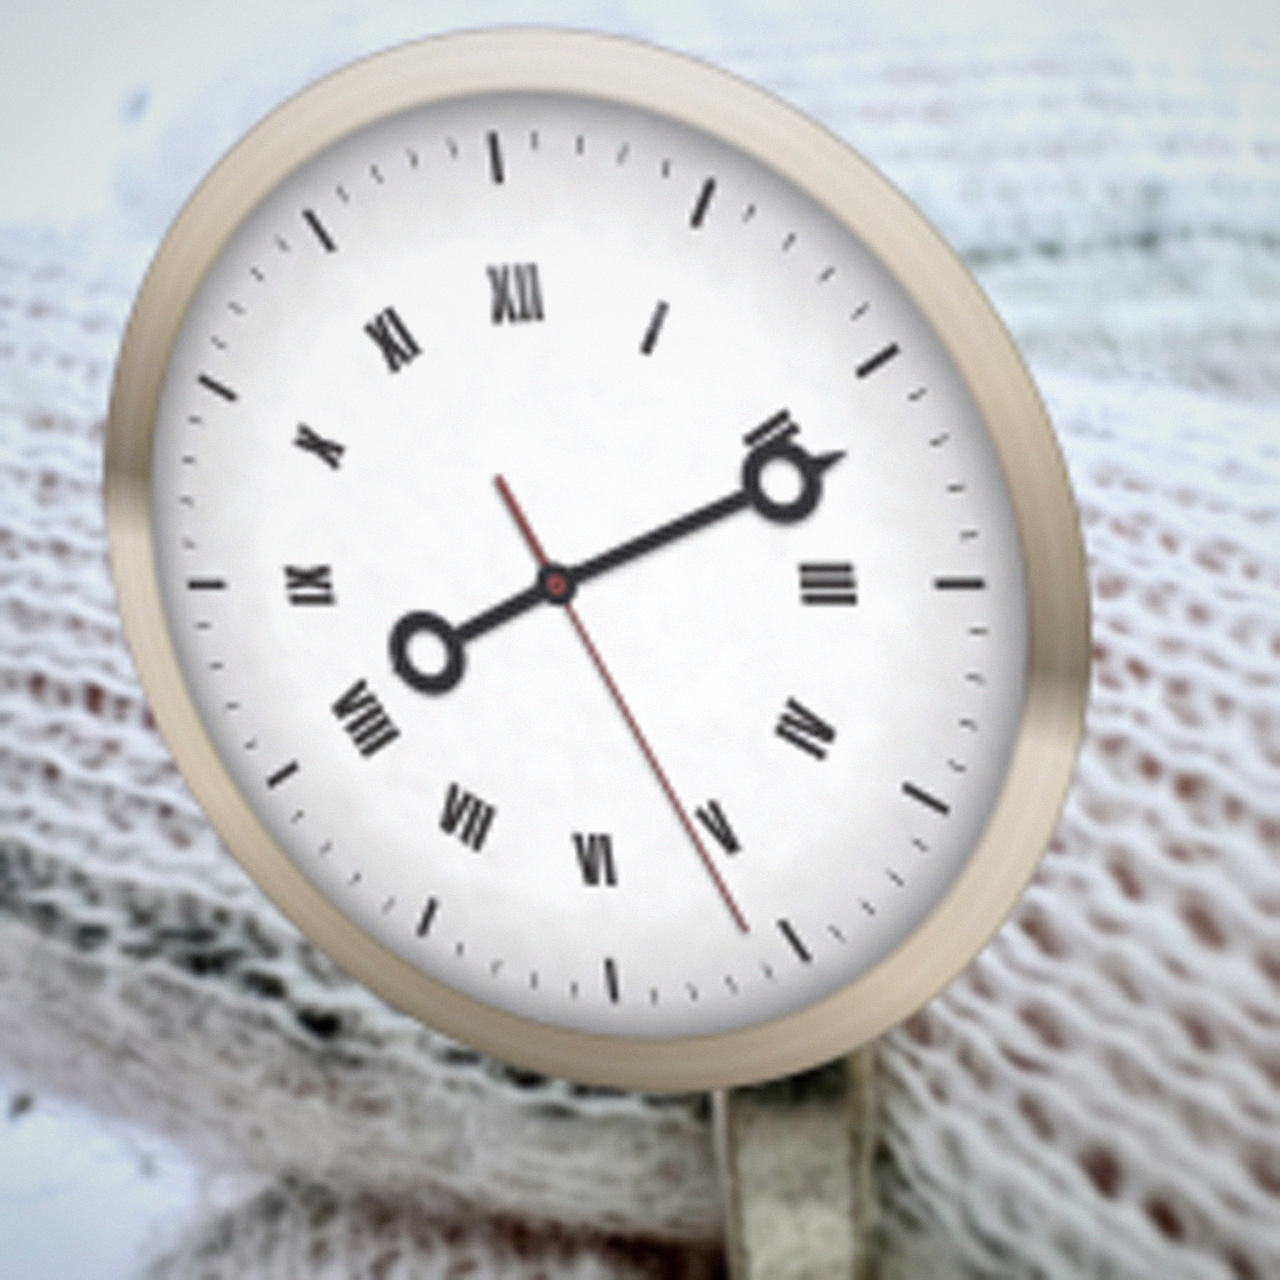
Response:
8h11m26s
